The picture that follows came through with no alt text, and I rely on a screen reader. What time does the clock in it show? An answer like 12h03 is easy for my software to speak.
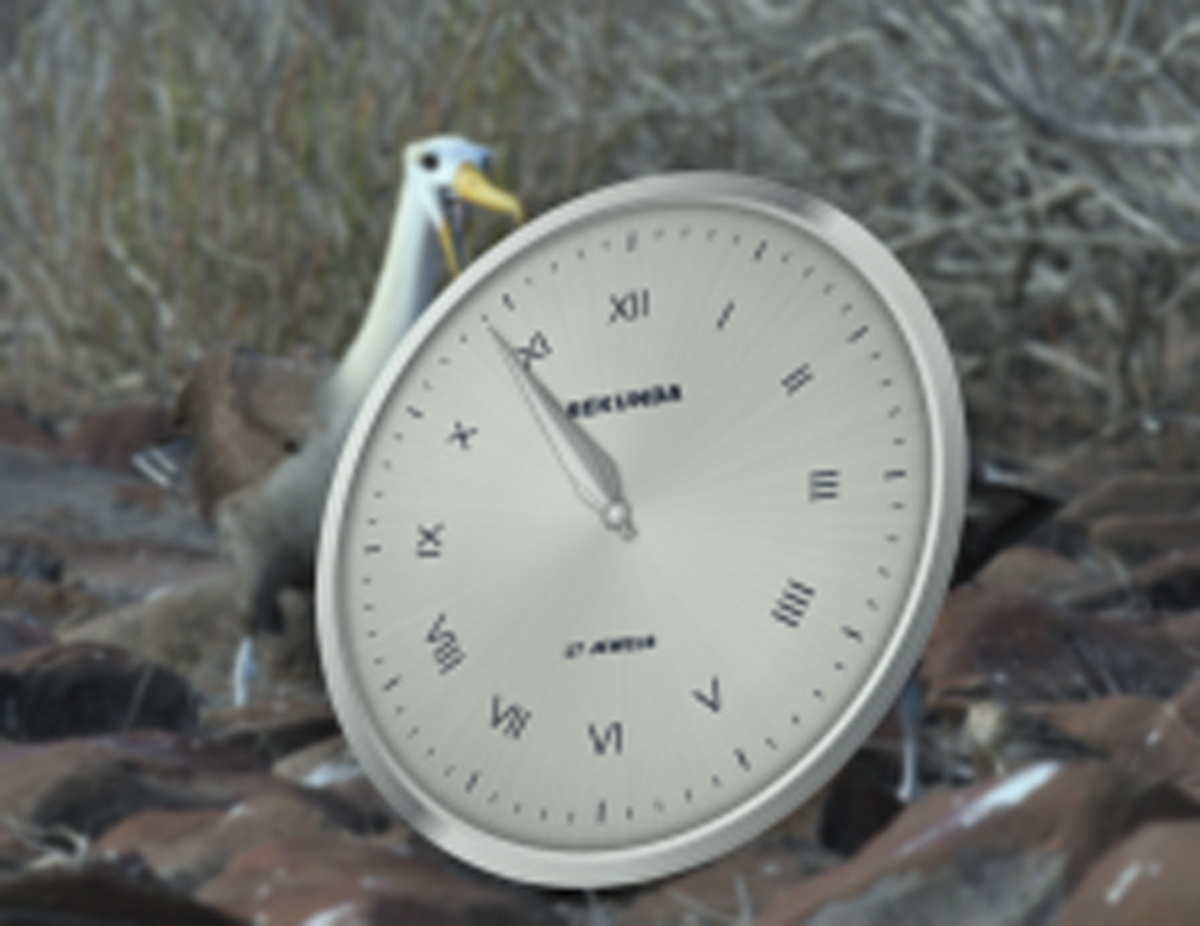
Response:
10h54
